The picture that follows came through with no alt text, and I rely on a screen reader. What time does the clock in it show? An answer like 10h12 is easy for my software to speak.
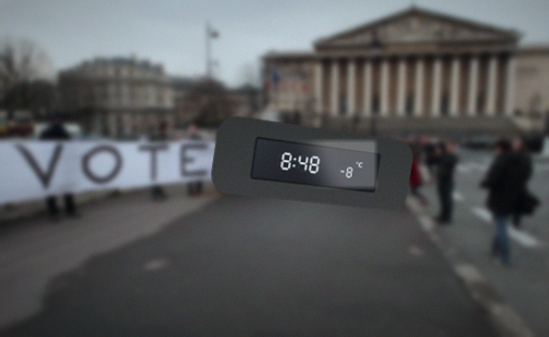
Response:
8h48
